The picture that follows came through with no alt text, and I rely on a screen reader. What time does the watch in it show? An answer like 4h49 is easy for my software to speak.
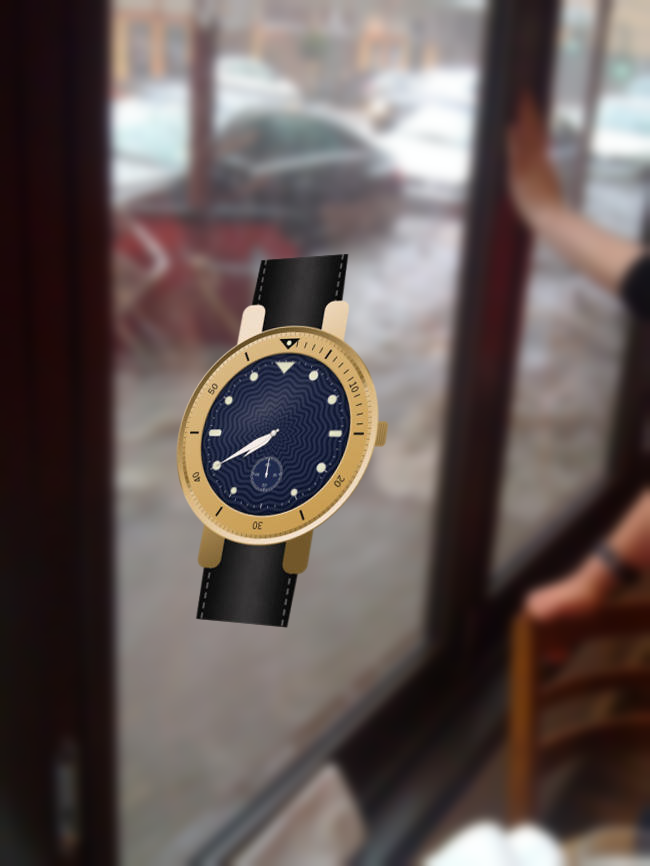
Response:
7h40
